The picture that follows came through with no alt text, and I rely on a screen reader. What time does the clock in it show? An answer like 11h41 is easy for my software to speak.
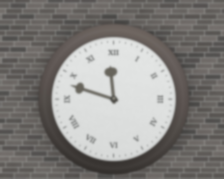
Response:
11h48
